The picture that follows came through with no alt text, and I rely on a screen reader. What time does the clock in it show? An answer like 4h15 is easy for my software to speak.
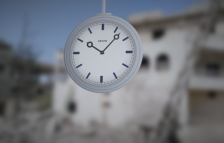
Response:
10h07
